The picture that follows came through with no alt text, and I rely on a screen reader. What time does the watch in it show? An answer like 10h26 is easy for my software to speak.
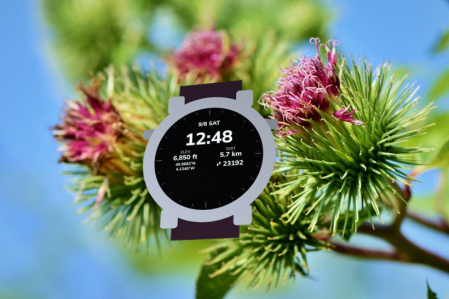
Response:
12h48
